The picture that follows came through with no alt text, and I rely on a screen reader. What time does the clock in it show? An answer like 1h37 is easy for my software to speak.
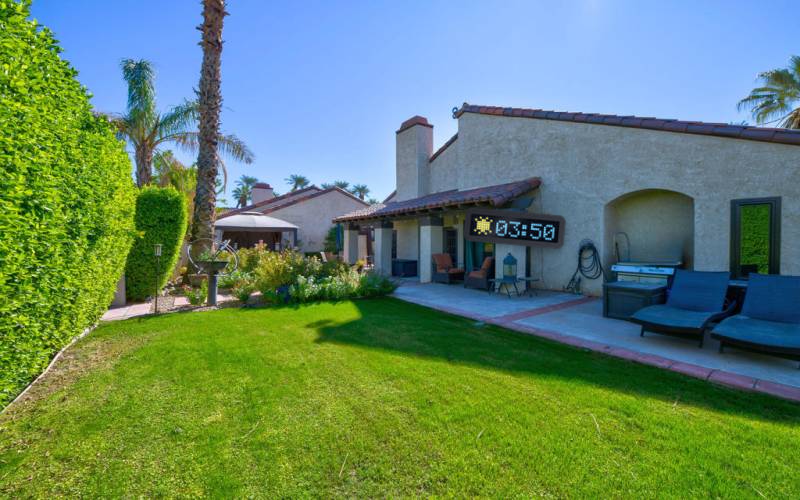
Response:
3h50
